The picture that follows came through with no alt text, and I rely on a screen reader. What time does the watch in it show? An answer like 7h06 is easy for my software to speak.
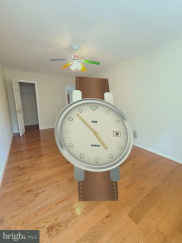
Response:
4h53
